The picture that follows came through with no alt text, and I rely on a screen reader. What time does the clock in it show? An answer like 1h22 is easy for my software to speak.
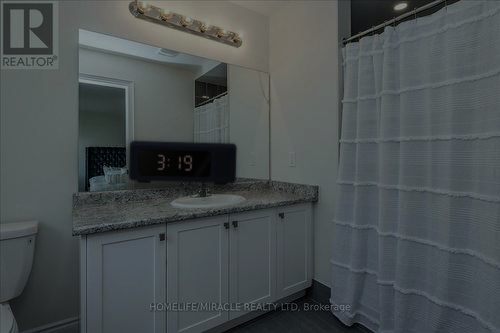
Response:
3h19
